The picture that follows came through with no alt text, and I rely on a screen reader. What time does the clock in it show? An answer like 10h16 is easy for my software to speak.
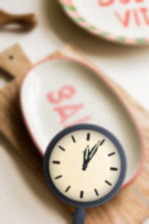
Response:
12h04
